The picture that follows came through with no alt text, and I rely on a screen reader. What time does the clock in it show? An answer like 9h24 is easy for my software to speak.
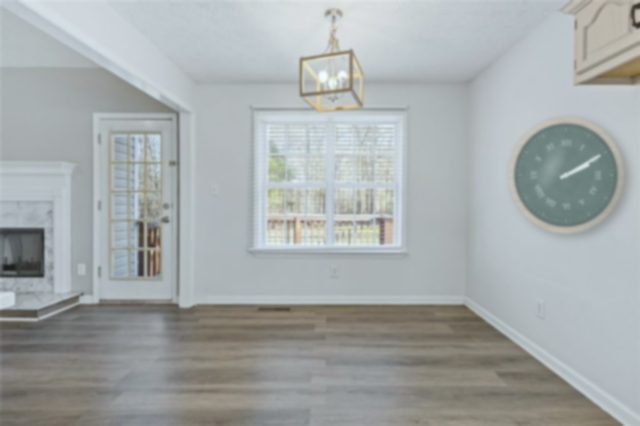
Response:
2h10
